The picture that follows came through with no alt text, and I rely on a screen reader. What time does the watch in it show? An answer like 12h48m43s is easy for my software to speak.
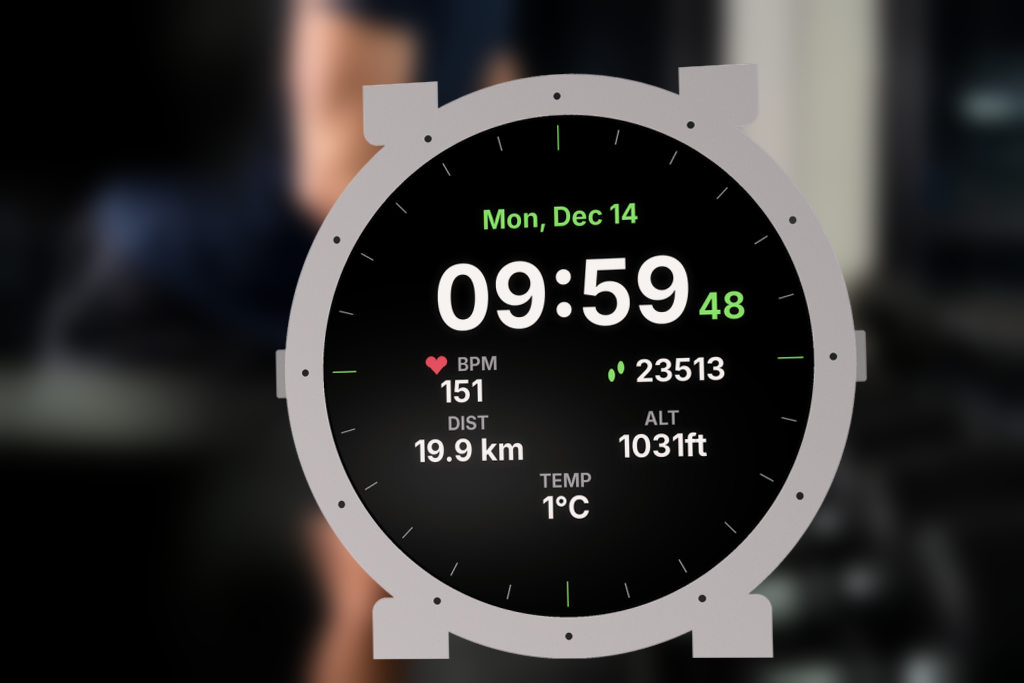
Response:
9h59m48s
